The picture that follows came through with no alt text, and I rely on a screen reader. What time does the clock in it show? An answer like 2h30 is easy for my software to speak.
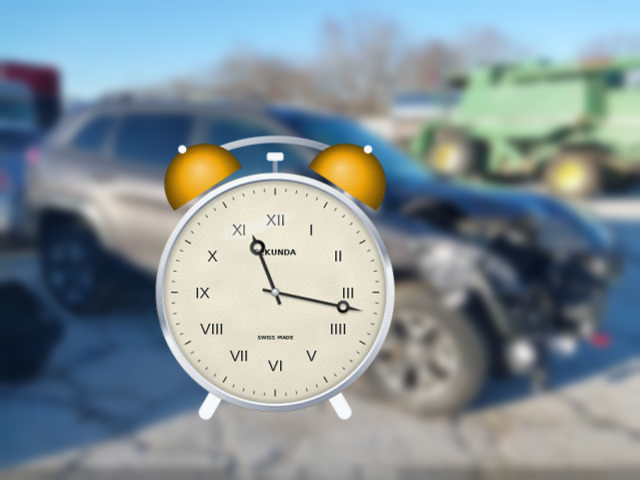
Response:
11h17
